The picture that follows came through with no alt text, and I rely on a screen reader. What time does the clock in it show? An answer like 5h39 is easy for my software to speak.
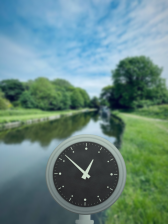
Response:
12h52
